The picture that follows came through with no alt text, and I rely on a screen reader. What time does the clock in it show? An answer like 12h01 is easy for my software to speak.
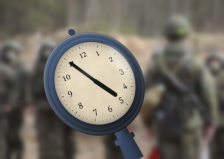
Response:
4h55
